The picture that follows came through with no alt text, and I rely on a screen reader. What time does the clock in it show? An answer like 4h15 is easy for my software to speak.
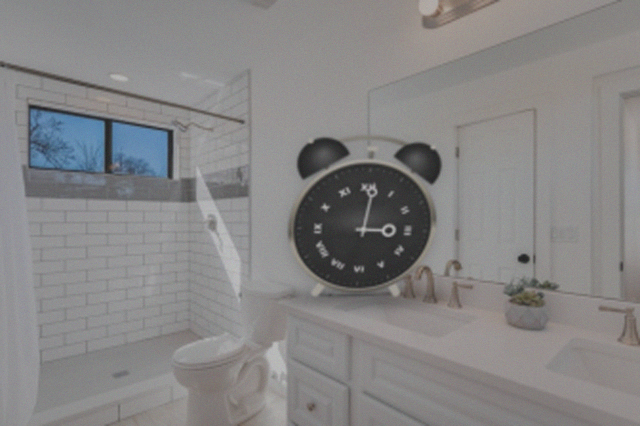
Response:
3h01
